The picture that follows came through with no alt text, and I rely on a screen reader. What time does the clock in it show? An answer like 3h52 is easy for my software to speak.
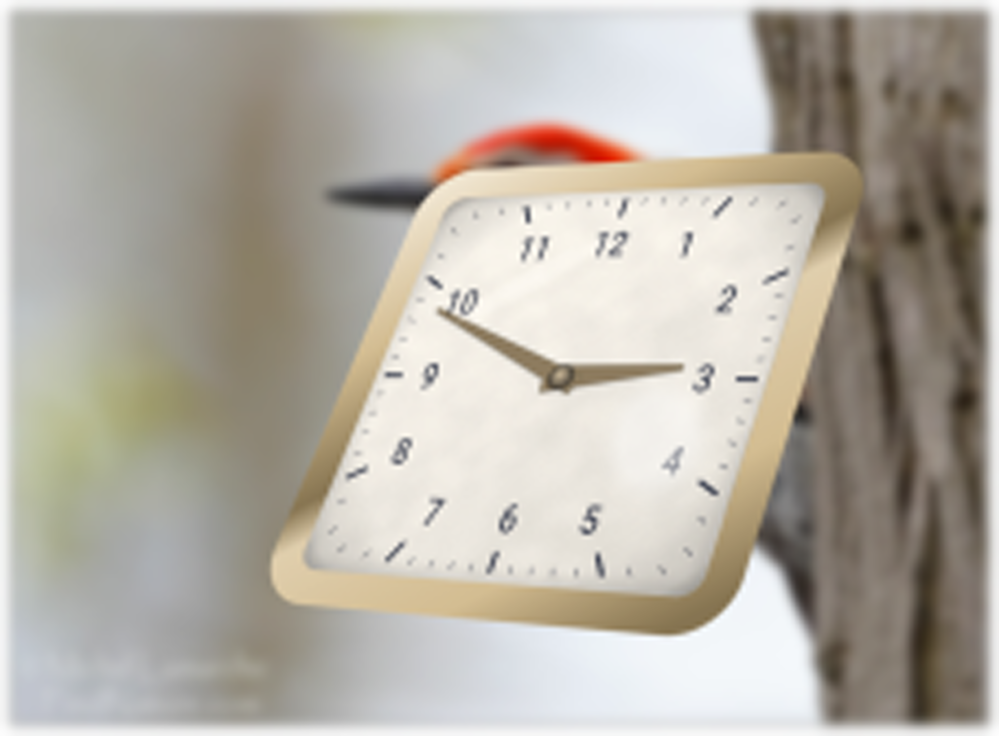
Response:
2h49
